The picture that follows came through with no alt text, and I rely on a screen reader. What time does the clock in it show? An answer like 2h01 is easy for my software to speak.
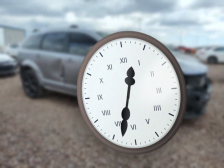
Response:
12h33
